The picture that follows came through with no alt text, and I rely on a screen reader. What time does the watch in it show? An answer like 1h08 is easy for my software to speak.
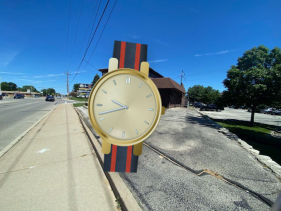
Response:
9h42
